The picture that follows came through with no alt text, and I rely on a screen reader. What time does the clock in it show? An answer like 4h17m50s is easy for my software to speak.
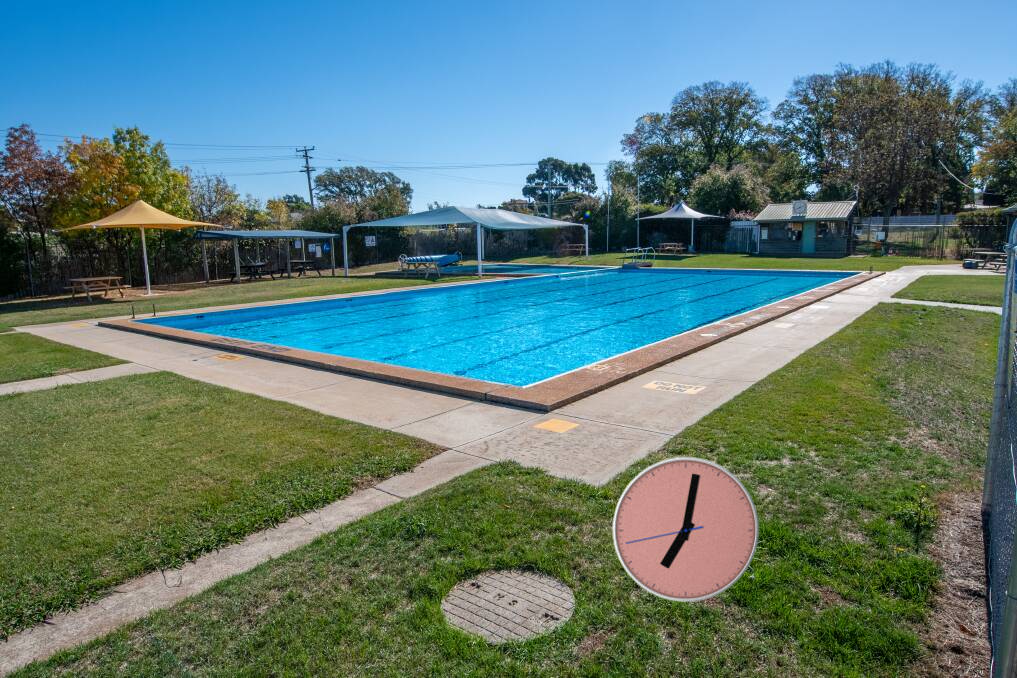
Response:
7h01m43s
